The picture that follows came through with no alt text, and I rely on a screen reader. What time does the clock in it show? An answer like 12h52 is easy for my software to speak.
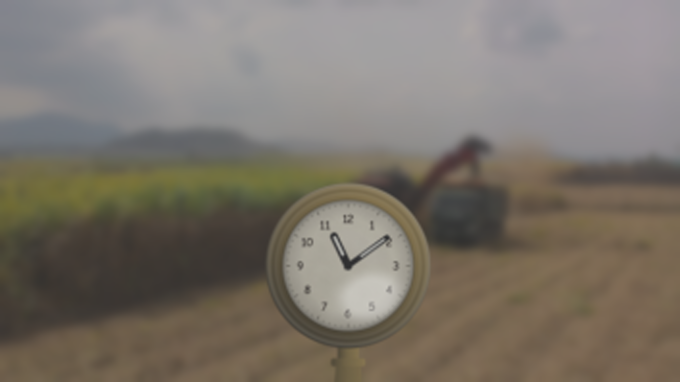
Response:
11h09
